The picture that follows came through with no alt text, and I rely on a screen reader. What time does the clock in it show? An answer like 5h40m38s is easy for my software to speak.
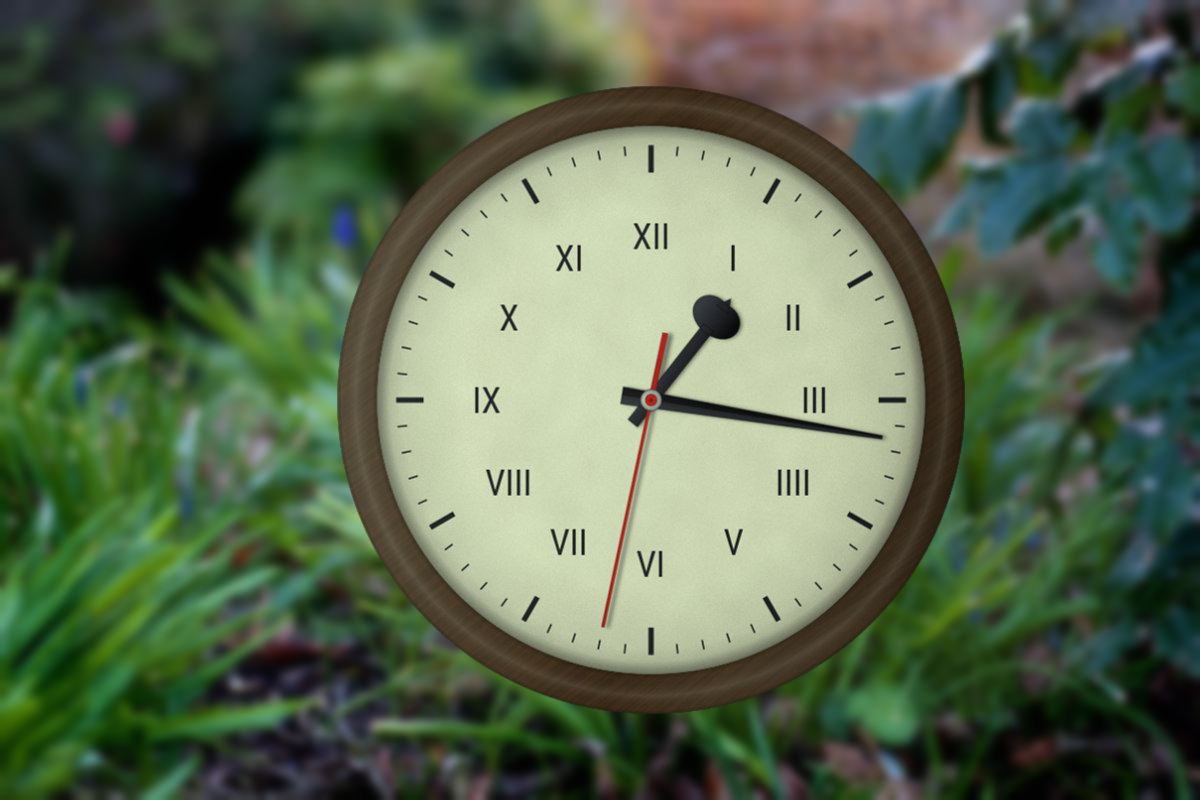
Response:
1h16m32s
